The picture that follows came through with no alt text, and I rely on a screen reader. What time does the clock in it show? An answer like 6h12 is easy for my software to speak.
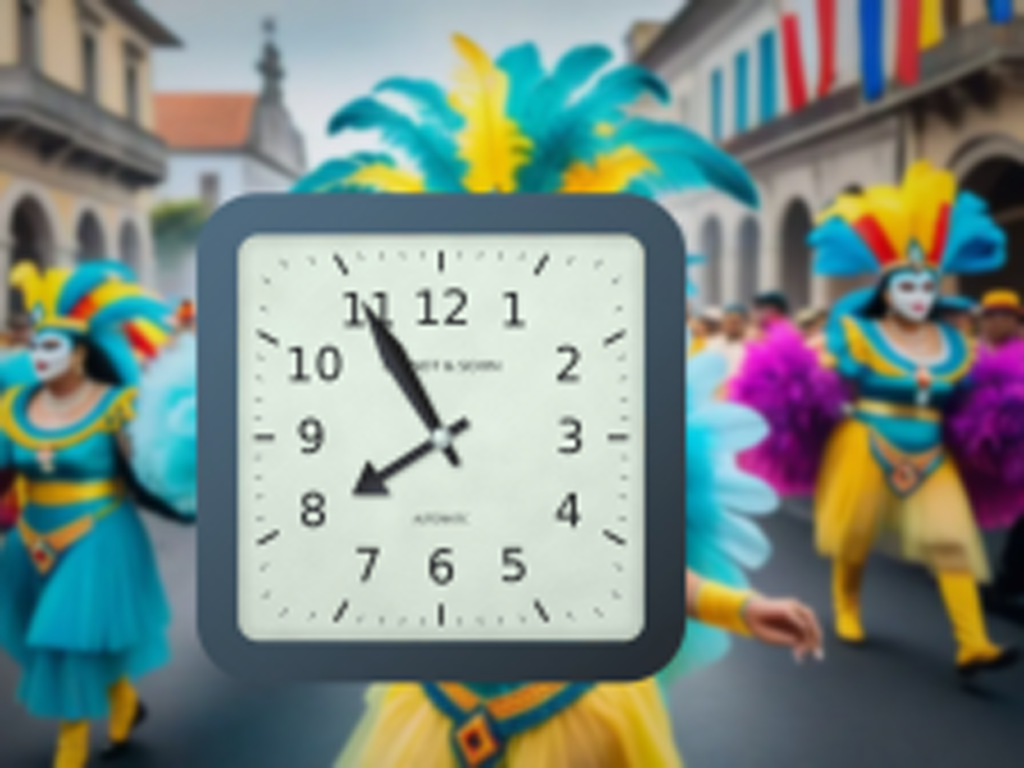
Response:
7h55
